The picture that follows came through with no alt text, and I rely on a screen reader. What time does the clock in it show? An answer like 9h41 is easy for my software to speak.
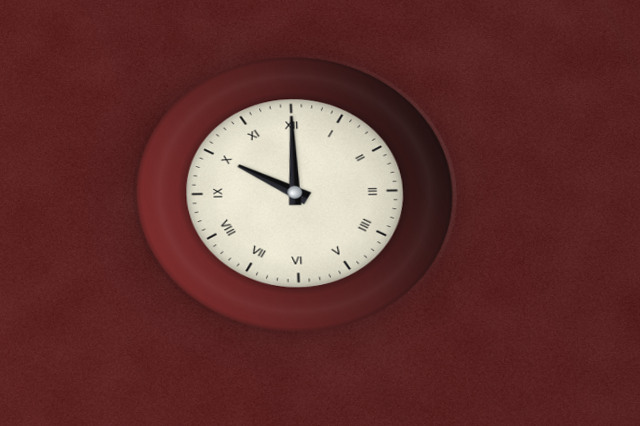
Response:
10h00
